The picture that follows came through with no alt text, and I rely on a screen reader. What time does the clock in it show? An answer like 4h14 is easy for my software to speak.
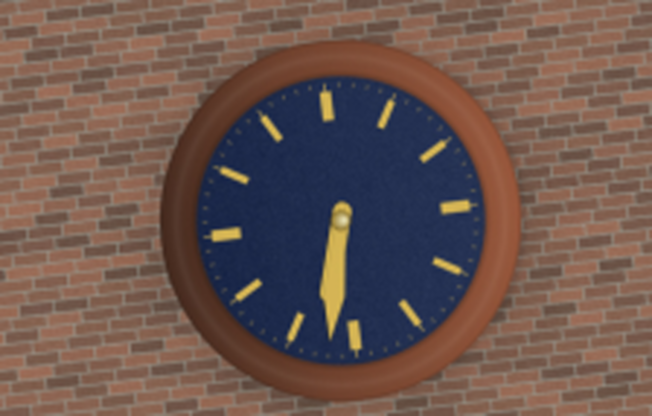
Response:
6h32
